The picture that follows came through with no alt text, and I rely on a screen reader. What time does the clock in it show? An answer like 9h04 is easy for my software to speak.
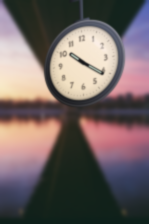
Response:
10h21
